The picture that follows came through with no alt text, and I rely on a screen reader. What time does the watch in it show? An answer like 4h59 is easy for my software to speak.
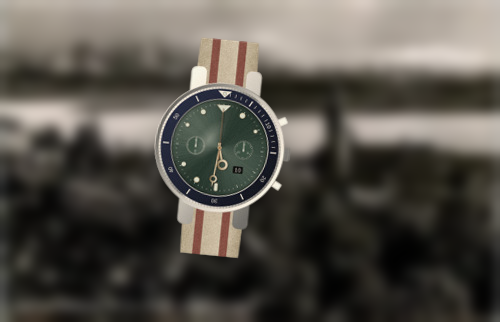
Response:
5h31
